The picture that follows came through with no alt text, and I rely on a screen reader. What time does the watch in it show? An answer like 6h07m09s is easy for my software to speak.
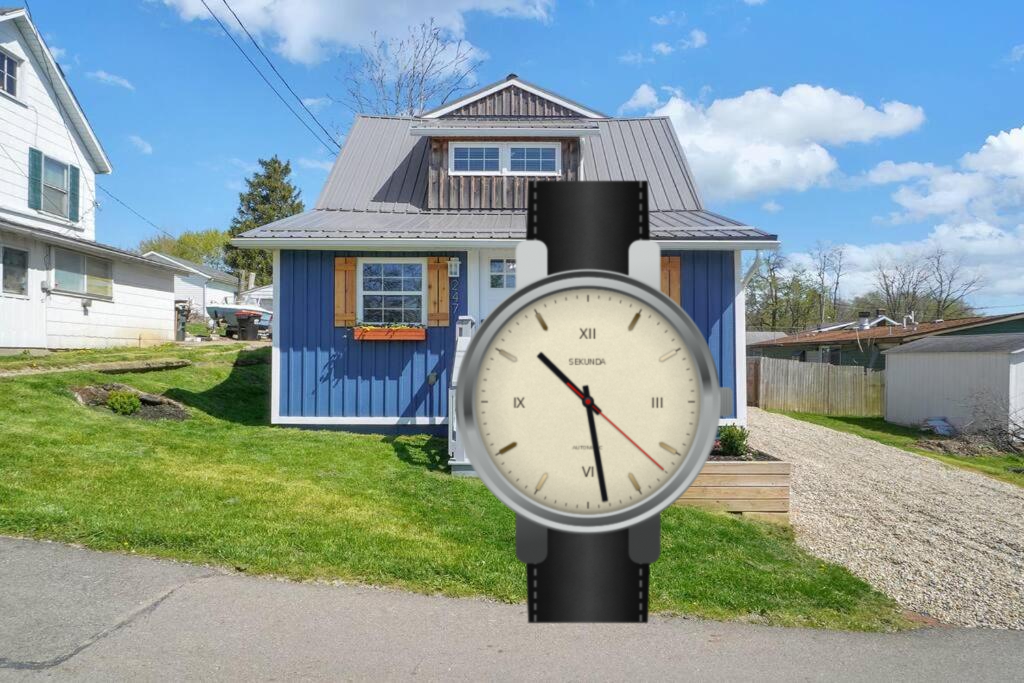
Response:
10h28m22s
